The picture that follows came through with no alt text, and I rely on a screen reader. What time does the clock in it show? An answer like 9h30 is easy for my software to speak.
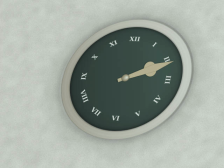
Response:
2h11
